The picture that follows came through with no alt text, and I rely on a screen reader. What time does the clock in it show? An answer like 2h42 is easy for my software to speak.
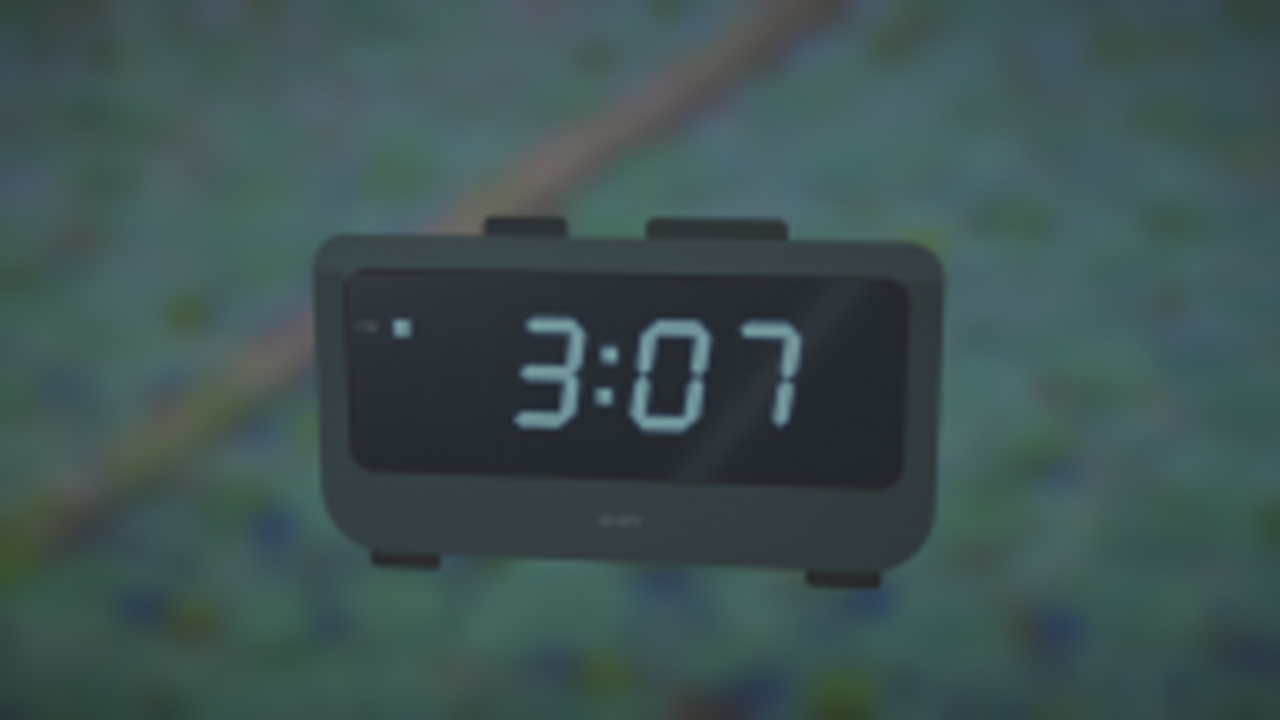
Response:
3h07
